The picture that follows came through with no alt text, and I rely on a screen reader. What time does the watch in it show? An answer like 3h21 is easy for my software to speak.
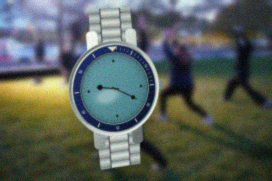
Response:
9h20
